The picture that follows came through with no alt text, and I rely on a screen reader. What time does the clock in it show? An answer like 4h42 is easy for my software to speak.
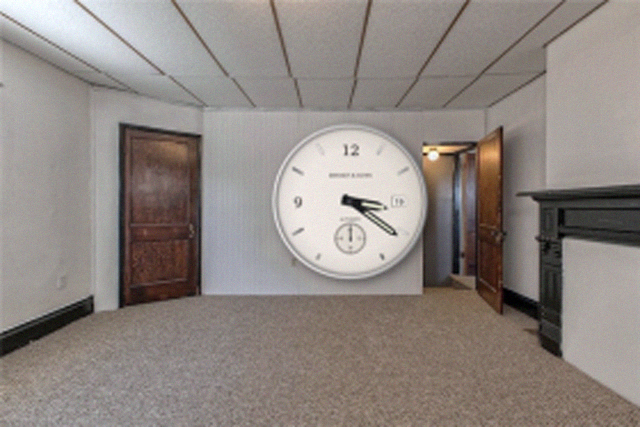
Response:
3h21
